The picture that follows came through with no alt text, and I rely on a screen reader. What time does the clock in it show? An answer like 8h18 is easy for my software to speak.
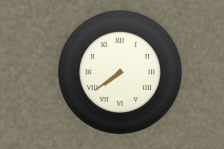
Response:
7h39
